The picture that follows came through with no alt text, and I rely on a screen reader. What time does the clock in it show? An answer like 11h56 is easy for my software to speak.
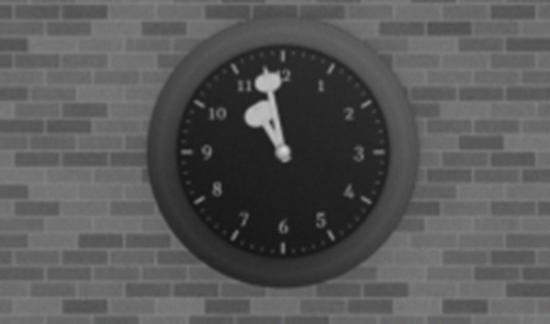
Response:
10h58
